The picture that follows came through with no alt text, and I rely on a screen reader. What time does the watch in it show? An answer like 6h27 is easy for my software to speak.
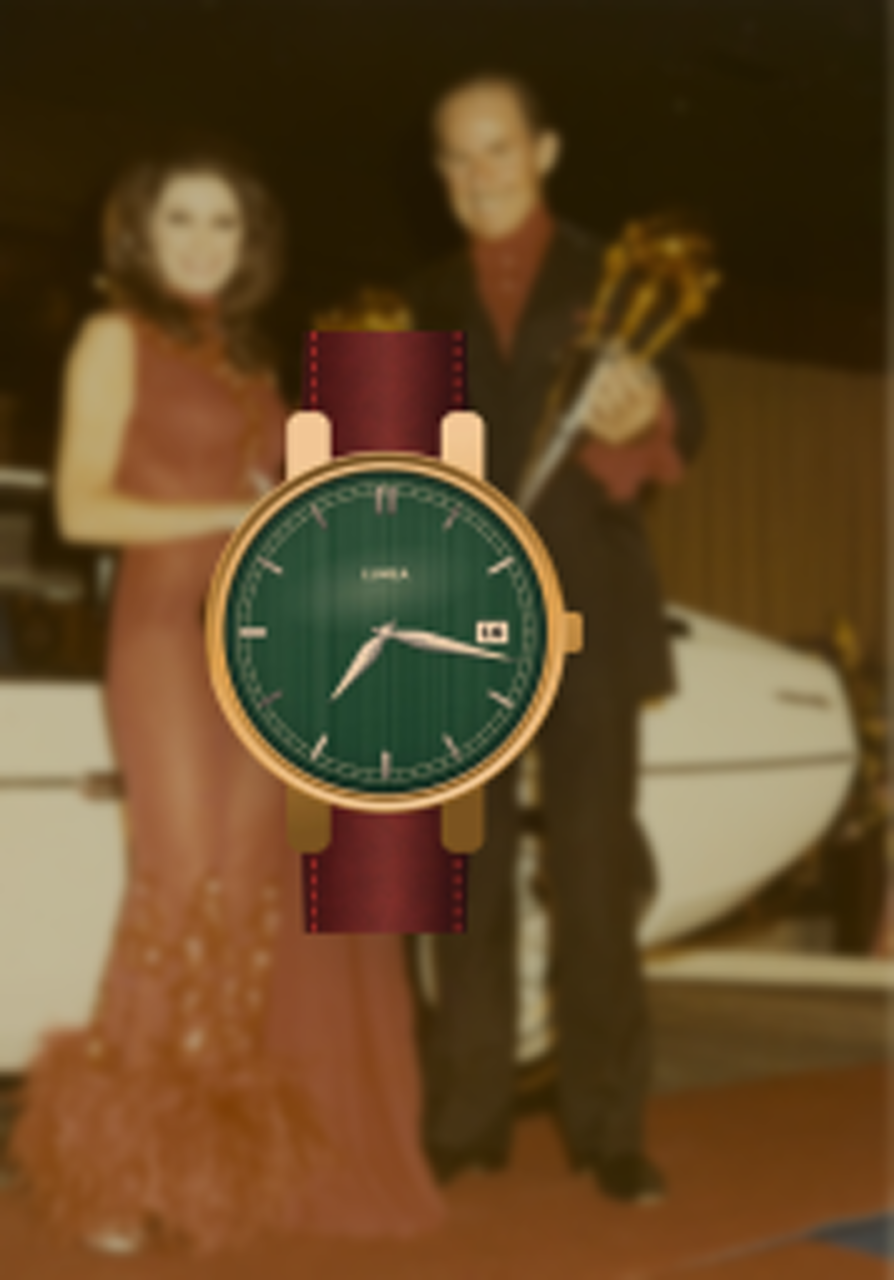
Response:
7h17
